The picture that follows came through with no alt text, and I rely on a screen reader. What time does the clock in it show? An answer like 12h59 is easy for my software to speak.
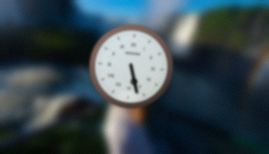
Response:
5h27
